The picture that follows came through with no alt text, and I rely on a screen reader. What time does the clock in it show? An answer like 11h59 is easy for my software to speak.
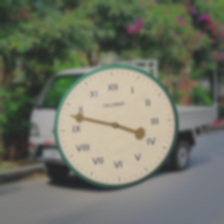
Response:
3h48
